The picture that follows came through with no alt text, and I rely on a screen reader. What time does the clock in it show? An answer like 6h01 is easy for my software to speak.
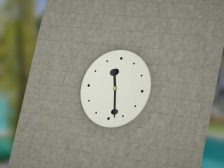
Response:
11h28
